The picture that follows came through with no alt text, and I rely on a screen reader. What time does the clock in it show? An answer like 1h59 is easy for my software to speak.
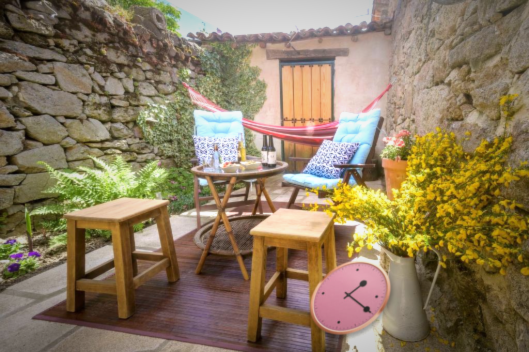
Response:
1h20
